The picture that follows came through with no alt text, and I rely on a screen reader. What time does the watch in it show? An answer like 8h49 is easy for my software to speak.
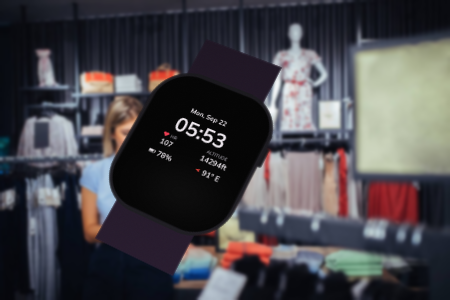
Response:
5h53
